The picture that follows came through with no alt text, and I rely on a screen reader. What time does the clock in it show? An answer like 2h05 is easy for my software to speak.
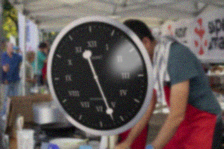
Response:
11h27
